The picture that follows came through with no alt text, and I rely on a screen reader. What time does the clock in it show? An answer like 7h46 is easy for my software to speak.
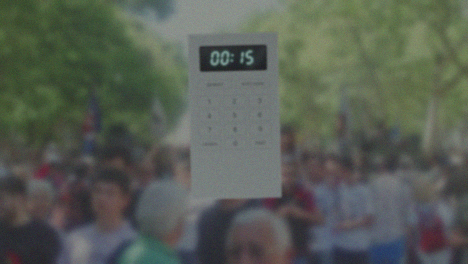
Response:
0h15
